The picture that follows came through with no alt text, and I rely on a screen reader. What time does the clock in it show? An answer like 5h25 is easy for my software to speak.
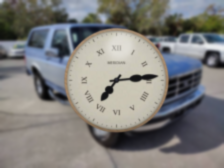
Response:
7h14
